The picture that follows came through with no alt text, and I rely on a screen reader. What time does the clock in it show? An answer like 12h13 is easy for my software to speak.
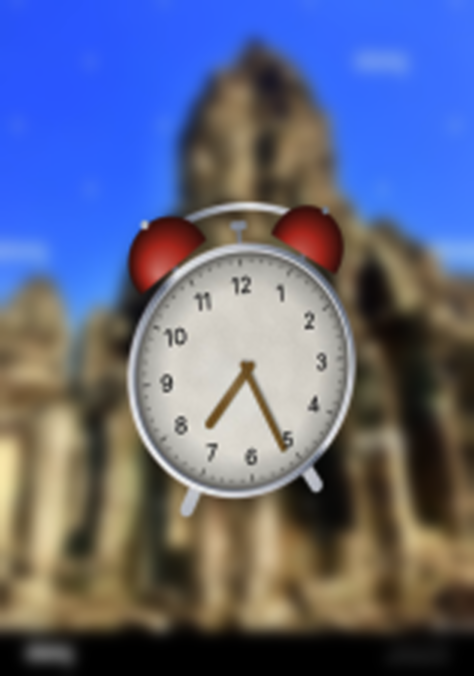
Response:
7h26
